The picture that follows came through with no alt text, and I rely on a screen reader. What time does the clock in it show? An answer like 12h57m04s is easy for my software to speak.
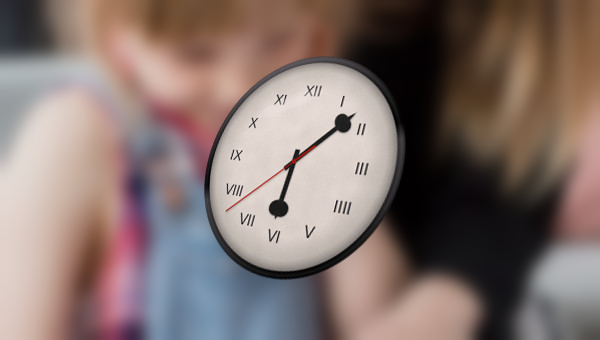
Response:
6h07m38s
